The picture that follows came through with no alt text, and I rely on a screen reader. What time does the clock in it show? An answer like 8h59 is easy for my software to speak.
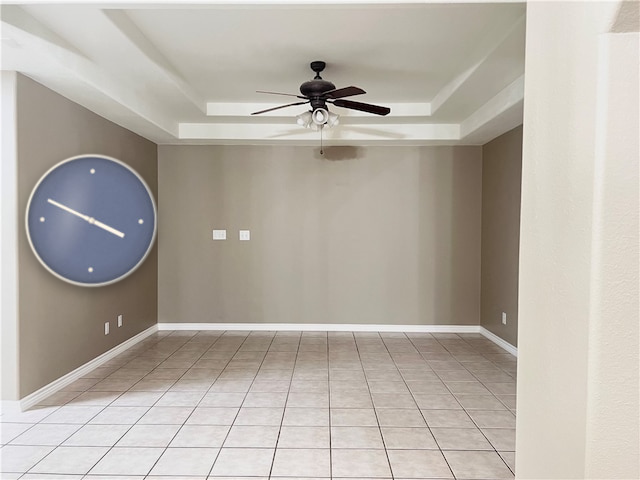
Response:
3h49
